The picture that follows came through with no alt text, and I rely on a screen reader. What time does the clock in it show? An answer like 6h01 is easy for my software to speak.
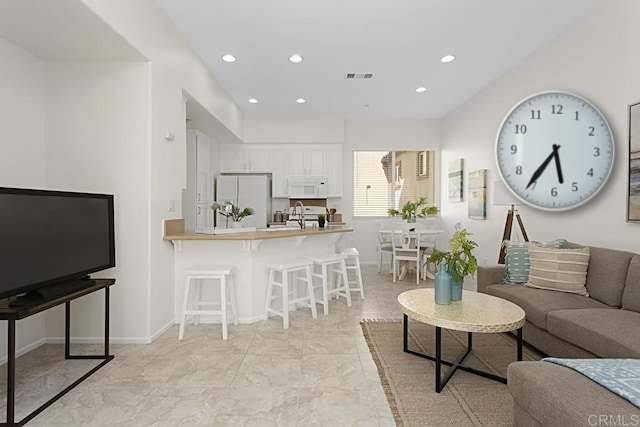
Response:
5h36
